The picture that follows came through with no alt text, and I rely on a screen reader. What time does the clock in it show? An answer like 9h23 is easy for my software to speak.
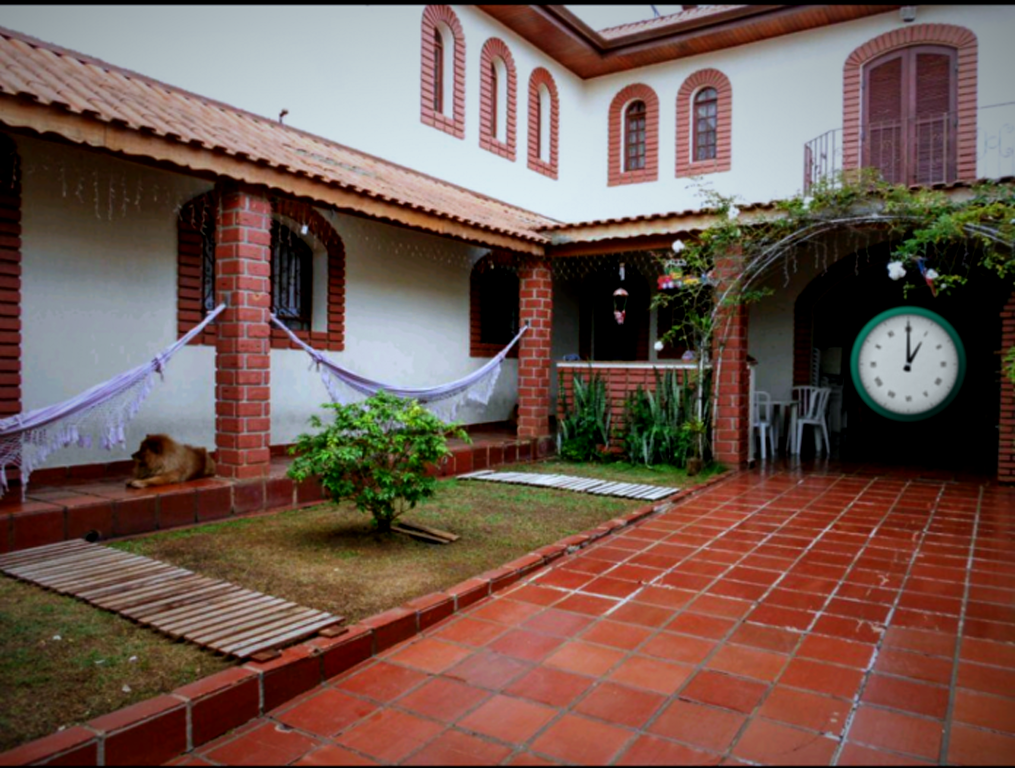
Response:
1h00
